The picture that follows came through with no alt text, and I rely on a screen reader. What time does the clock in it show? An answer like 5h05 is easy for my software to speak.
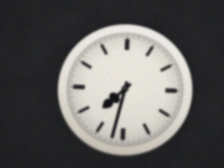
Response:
7h32
